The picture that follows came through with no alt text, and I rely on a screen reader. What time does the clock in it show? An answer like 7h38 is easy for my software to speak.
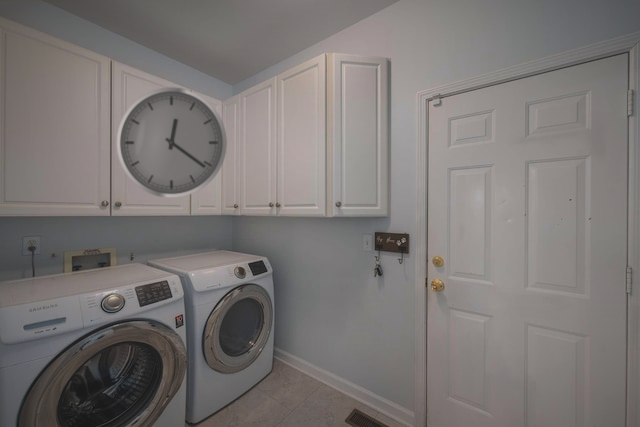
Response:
12h21
